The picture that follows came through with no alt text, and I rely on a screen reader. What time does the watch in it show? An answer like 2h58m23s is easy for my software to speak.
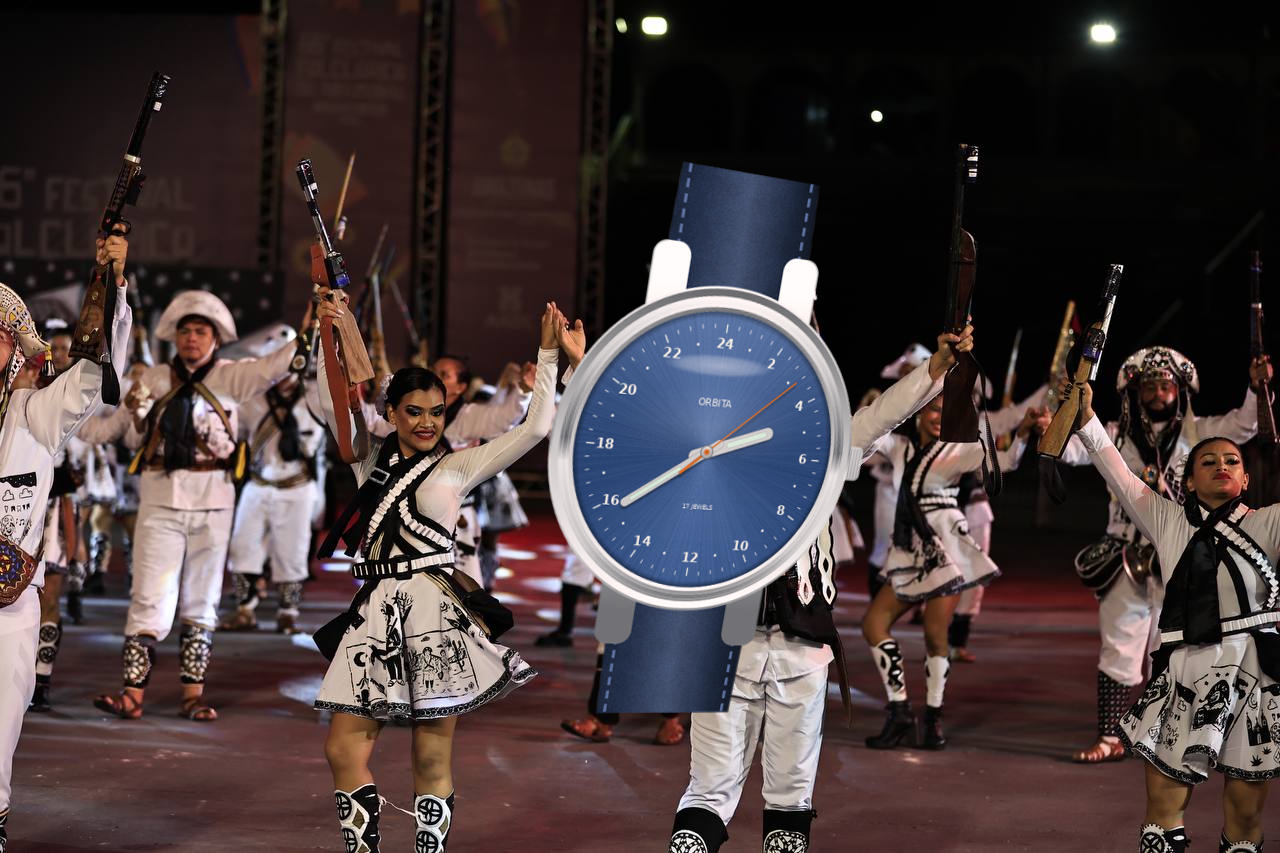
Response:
4h39m08s
